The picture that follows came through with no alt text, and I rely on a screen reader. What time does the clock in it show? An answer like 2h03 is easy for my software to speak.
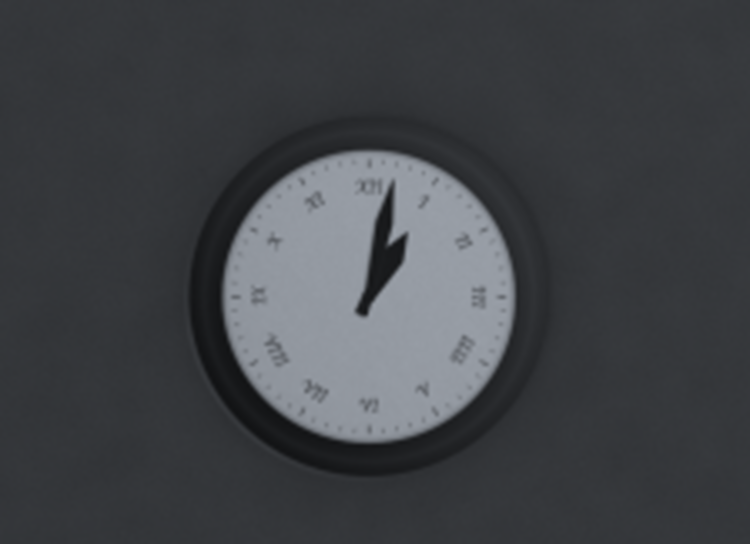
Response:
1h02
